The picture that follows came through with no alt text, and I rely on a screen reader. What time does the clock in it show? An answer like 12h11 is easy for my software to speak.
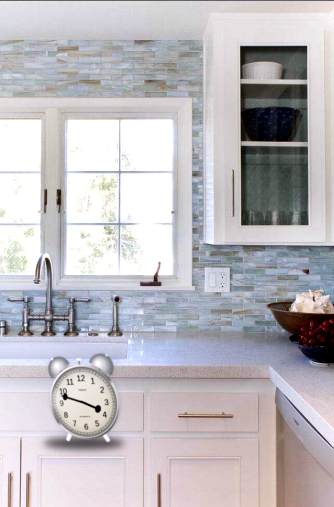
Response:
3h48
